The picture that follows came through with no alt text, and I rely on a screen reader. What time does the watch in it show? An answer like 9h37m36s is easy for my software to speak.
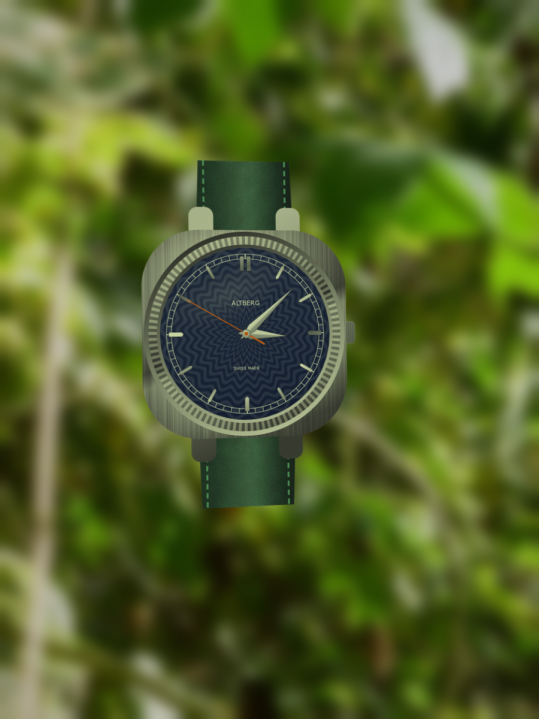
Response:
3h07m50s
